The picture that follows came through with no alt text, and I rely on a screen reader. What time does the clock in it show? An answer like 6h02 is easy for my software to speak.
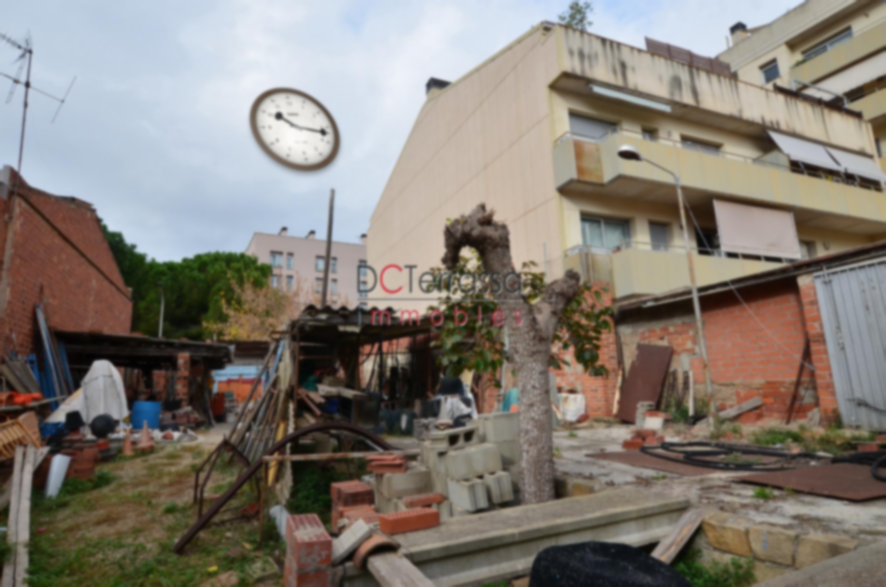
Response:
10h17
